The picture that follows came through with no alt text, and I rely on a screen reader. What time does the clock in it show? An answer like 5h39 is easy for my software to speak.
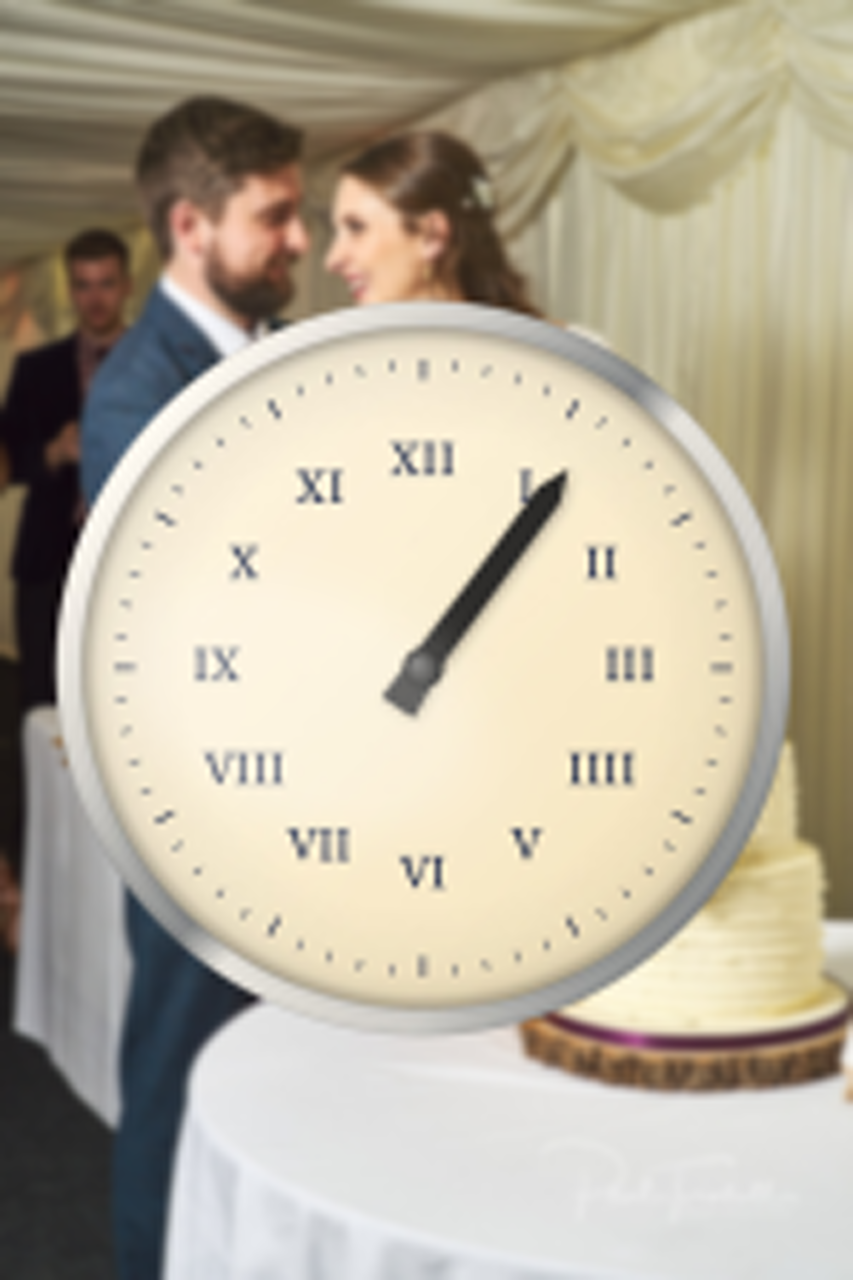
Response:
1h06
